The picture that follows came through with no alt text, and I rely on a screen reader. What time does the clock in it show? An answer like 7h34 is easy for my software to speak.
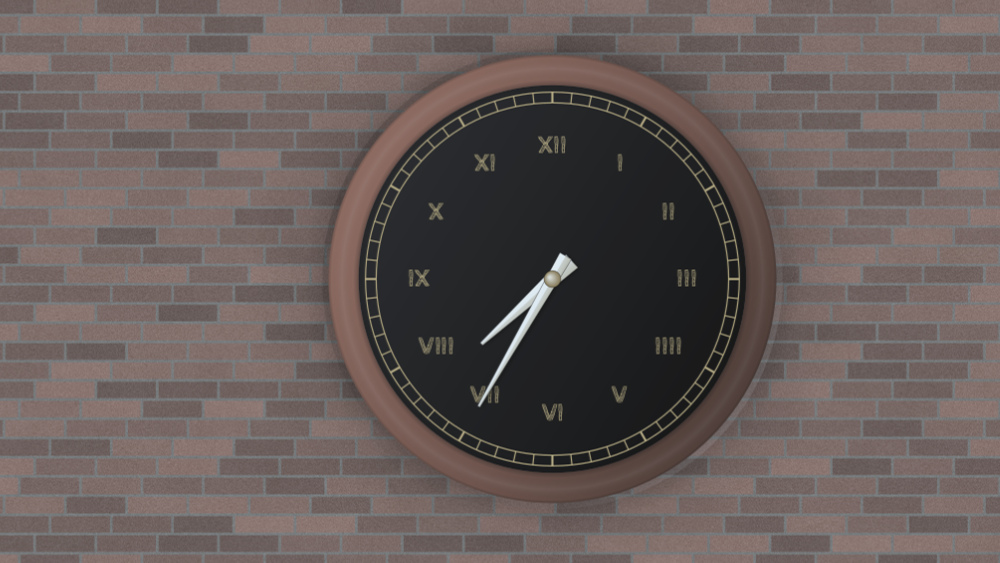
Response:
7h35
